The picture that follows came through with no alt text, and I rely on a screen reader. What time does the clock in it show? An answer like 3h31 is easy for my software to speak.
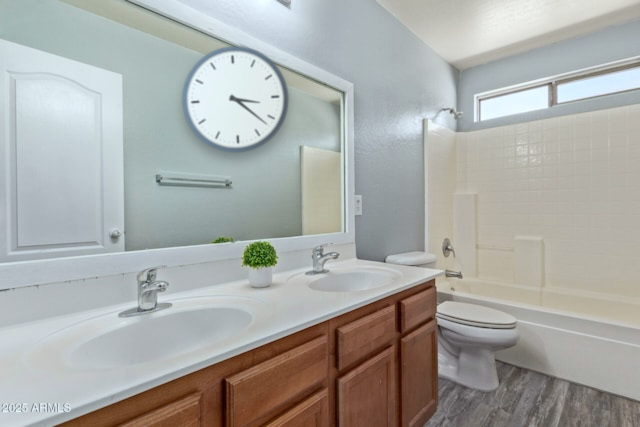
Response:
3h22
